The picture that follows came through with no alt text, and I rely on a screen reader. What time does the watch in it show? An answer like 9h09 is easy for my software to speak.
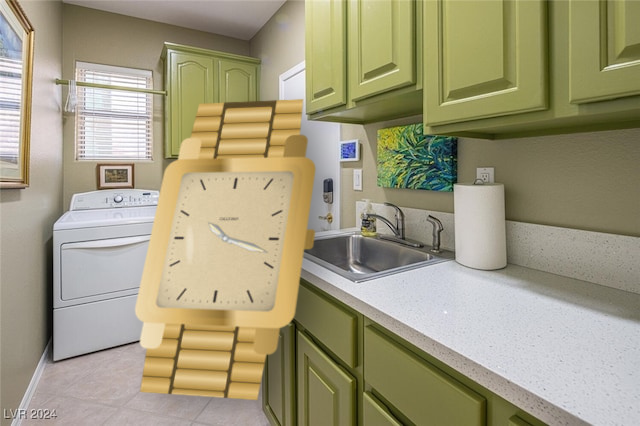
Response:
10h18
